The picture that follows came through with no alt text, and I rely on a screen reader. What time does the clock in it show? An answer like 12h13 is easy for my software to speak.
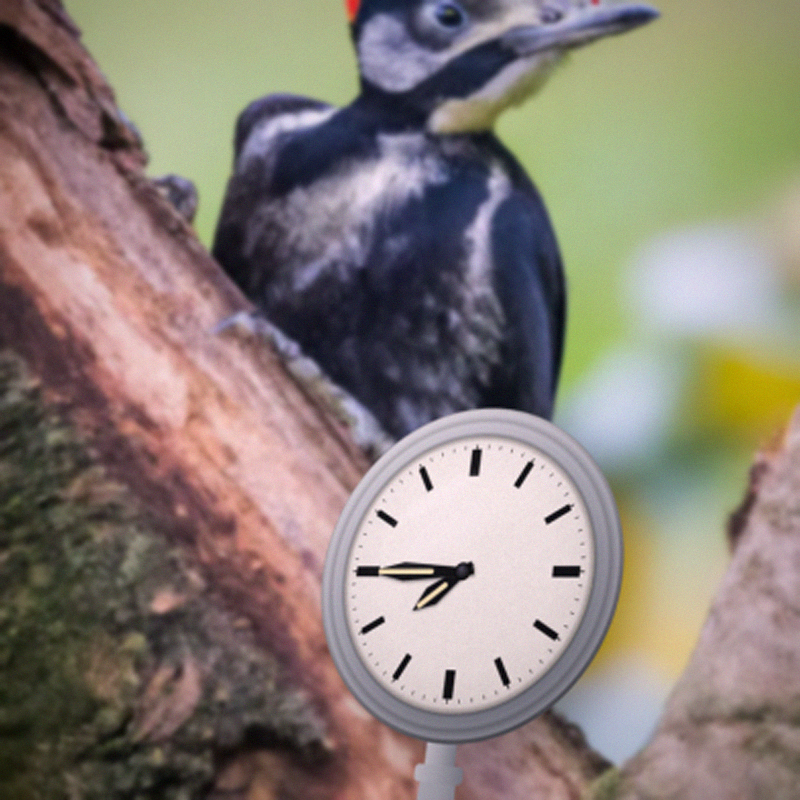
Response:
7h45
